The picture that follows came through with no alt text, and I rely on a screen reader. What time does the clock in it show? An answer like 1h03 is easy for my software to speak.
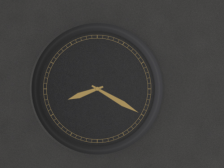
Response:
8h20
